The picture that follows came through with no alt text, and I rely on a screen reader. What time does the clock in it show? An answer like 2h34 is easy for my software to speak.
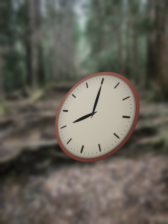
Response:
8h00
